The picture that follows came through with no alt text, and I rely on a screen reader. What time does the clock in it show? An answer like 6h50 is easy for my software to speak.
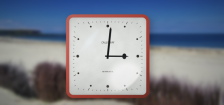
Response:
3h01
